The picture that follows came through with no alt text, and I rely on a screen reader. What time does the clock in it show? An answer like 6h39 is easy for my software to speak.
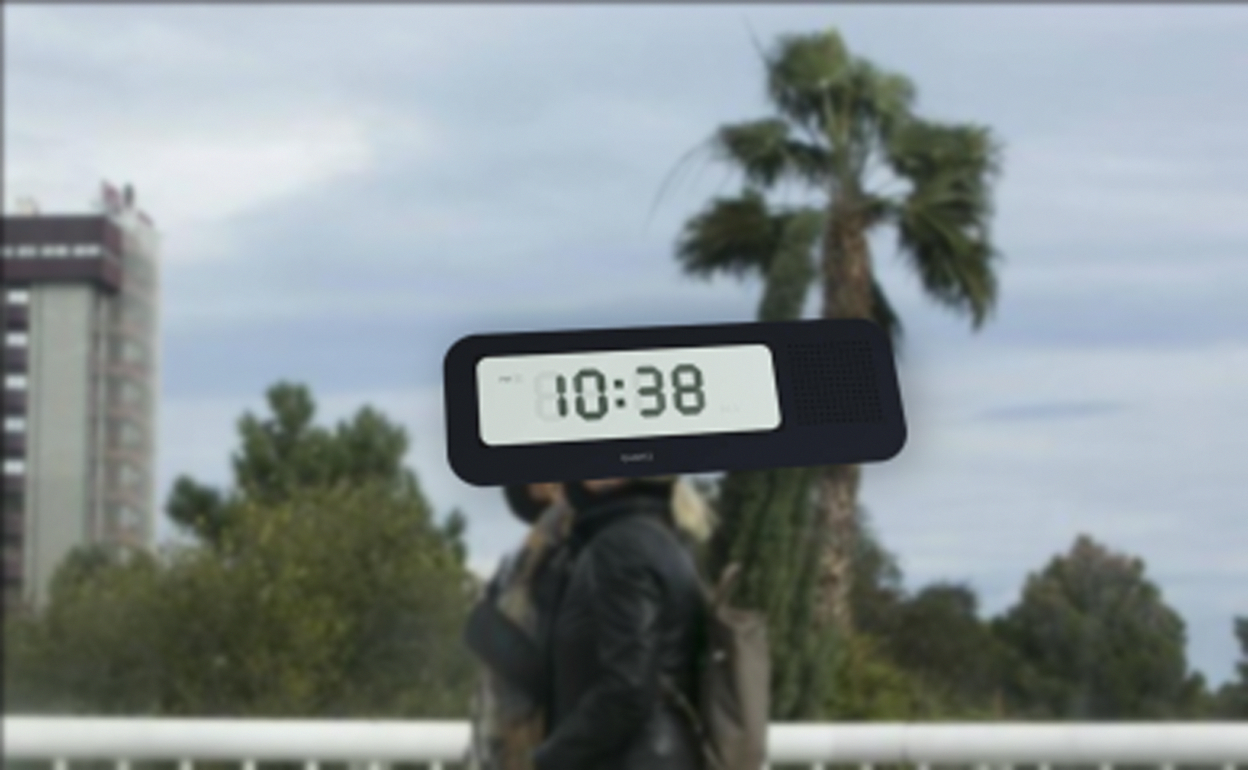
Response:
10h38
